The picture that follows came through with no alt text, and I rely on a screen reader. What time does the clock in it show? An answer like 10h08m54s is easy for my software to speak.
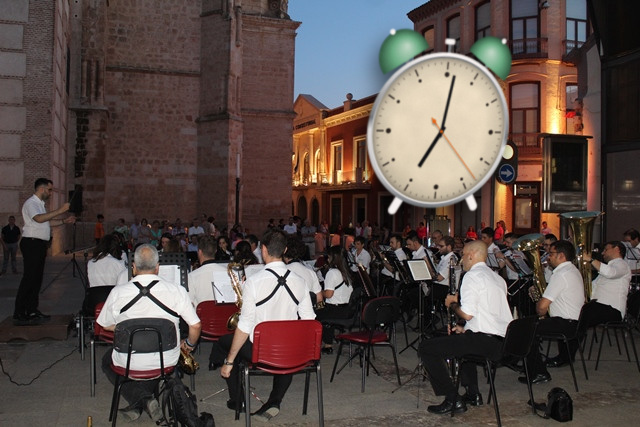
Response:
7h01m23s
